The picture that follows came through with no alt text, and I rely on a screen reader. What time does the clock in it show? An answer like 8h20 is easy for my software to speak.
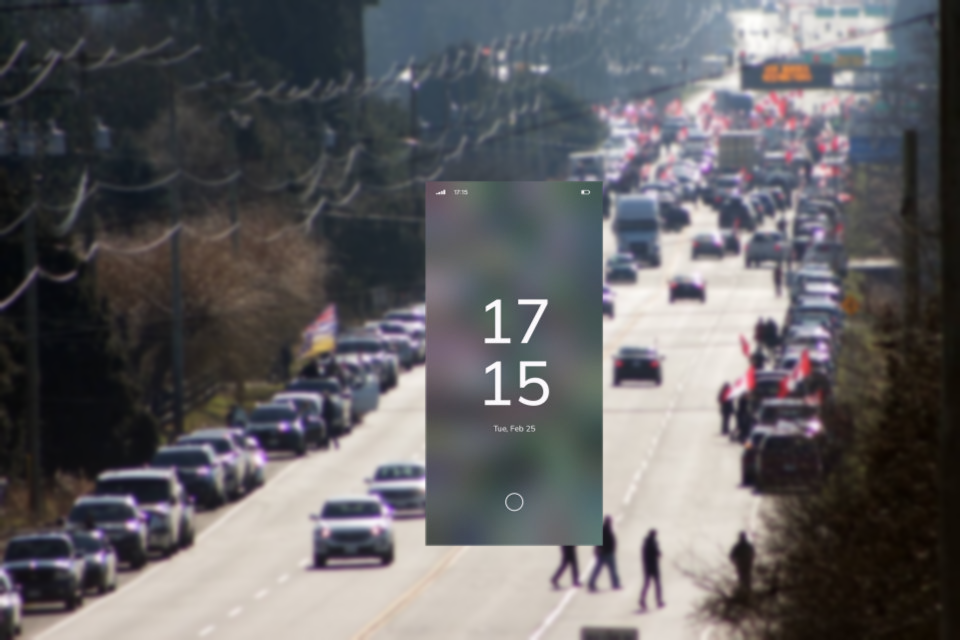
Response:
17h15
